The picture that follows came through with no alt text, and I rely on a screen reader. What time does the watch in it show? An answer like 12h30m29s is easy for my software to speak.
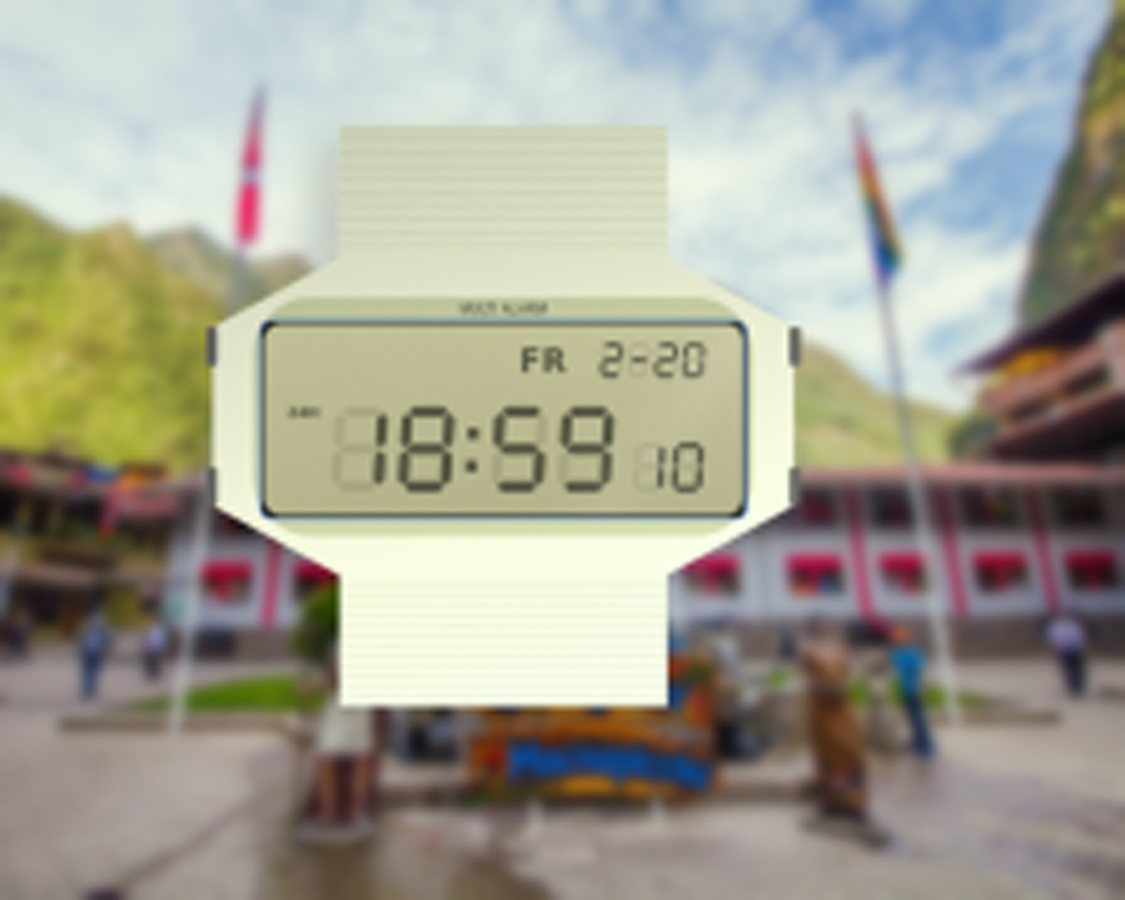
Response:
18h59m10s
